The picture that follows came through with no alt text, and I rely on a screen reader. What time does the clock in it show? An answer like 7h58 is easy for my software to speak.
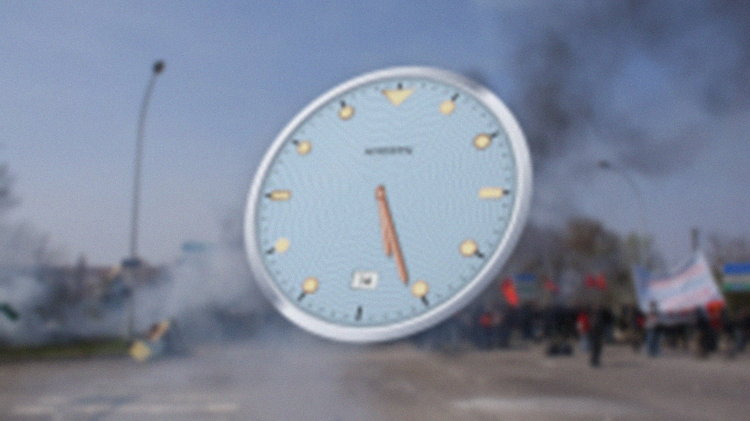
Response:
5h26
